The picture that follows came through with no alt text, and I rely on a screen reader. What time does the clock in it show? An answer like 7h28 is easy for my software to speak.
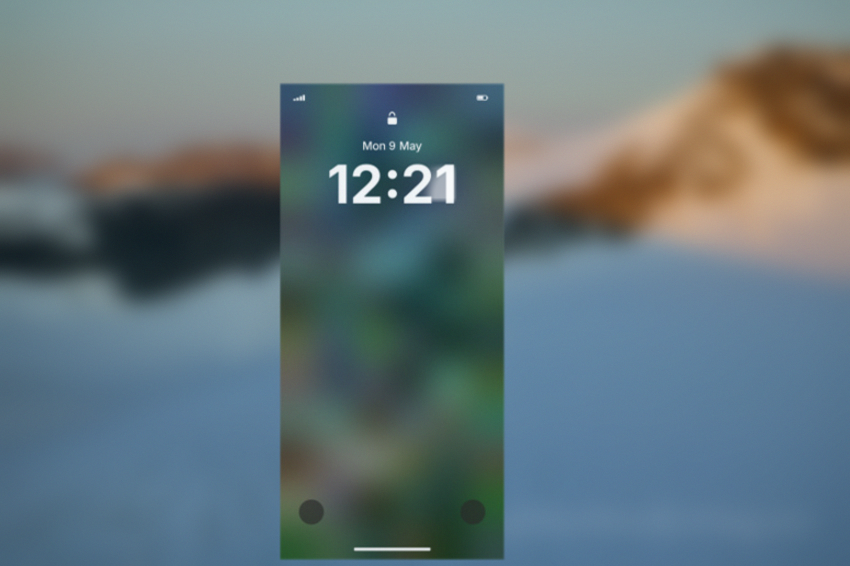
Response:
12h21
